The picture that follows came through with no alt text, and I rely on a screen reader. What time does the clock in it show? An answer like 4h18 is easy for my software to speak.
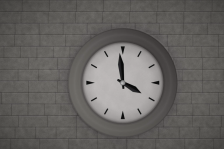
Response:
3h59
